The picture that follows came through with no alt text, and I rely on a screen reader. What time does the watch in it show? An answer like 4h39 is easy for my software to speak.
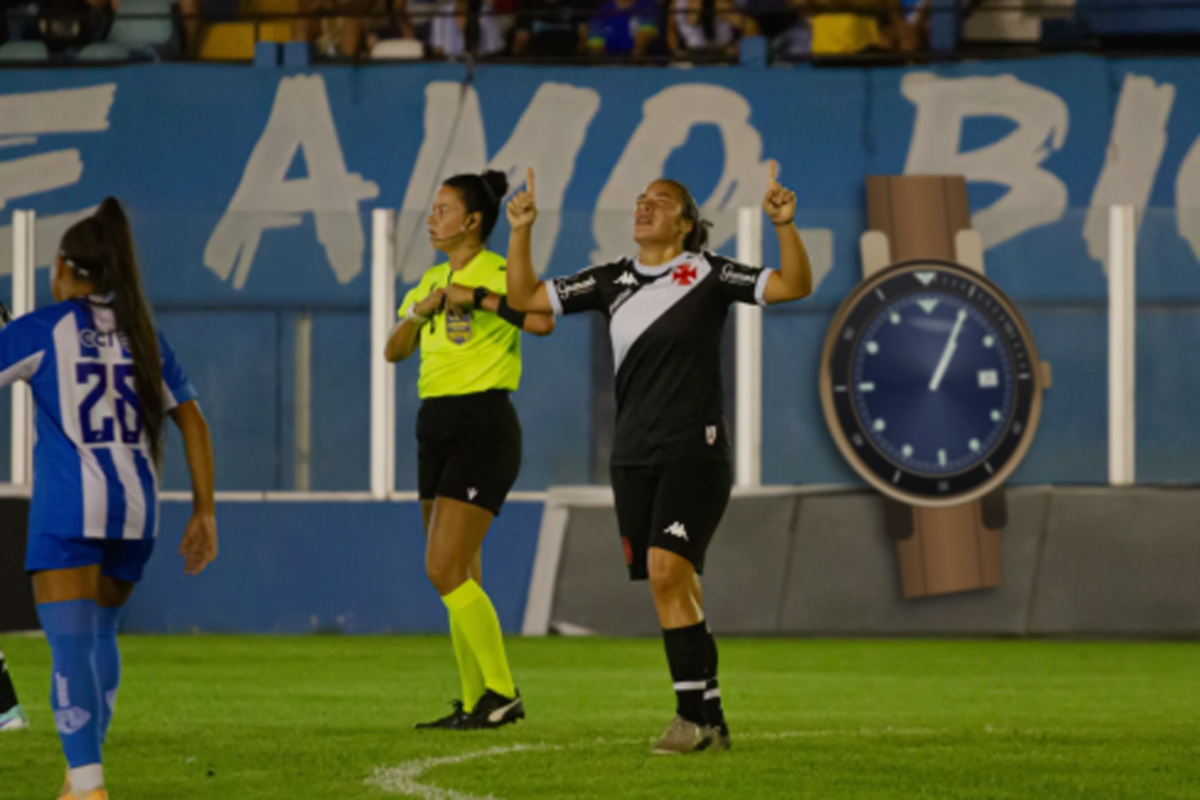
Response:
1h05
